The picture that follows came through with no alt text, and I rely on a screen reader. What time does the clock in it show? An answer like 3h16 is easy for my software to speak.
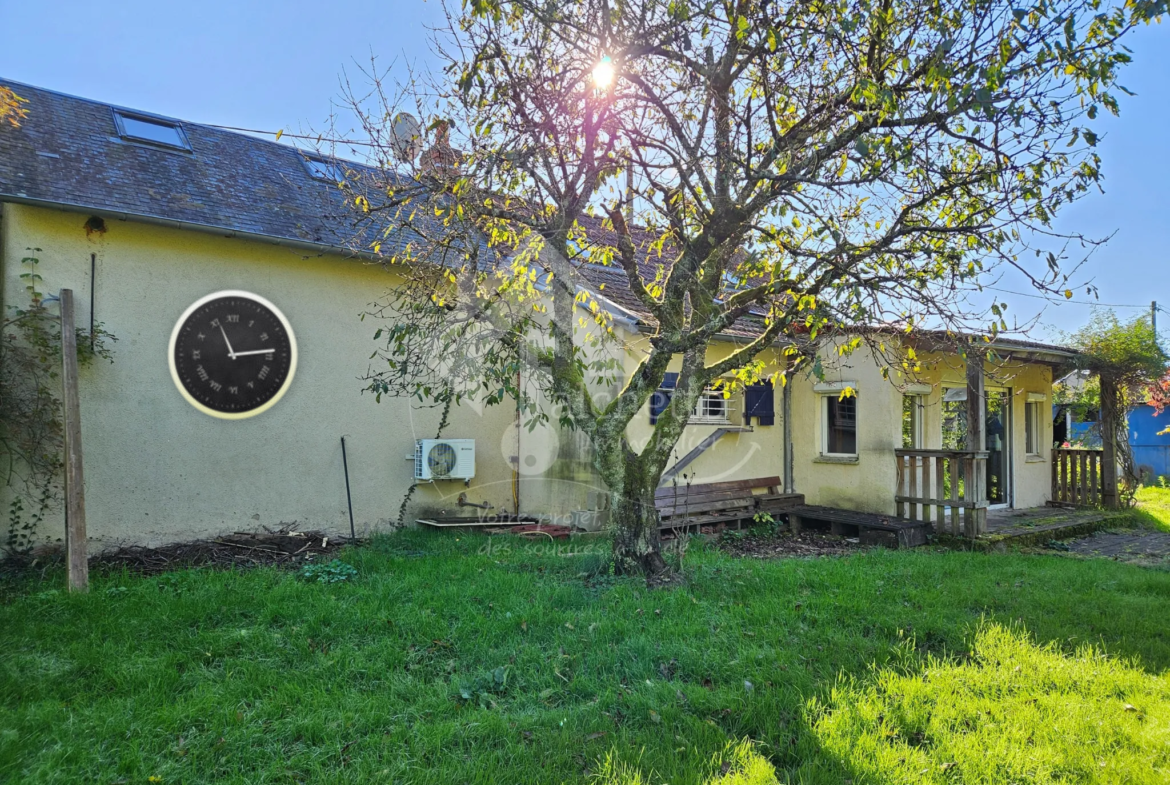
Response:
11h14
